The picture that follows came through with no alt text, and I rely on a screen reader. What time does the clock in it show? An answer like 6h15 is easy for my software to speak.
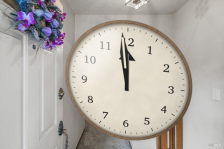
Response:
11h59
